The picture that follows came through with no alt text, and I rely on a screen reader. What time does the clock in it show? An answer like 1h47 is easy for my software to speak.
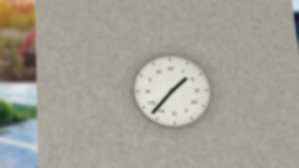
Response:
1h37
